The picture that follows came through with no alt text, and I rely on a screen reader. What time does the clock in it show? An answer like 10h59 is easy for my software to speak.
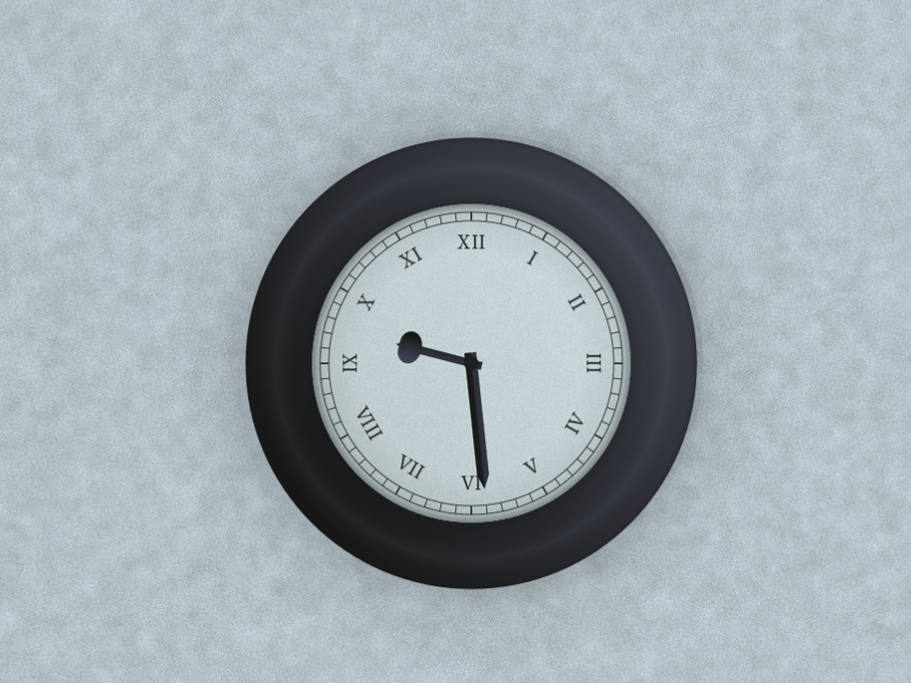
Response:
9h29
